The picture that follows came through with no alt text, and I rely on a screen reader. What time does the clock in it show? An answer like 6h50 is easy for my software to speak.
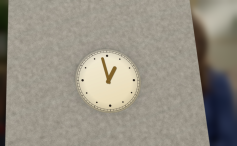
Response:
12h58
